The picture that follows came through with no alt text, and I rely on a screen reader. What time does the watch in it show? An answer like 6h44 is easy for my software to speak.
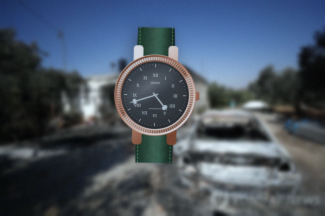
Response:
4h42
